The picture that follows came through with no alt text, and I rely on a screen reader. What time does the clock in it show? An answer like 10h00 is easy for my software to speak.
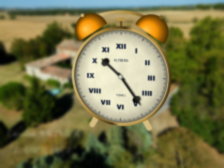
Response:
10h24
